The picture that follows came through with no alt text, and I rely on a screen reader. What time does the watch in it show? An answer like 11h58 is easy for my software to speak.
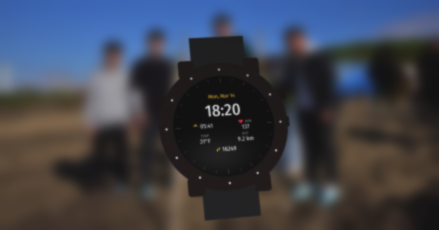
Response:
18h20
